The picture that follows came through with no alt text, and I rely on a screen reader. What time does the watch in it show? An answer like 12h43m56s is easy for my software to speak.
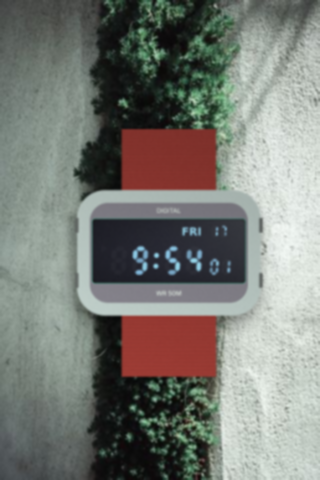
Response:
9h54m01s
